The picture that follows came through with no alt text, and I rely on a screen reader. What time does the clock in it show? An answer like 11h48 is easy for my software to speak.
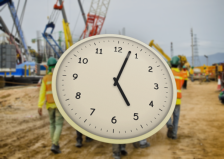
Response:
5h03
